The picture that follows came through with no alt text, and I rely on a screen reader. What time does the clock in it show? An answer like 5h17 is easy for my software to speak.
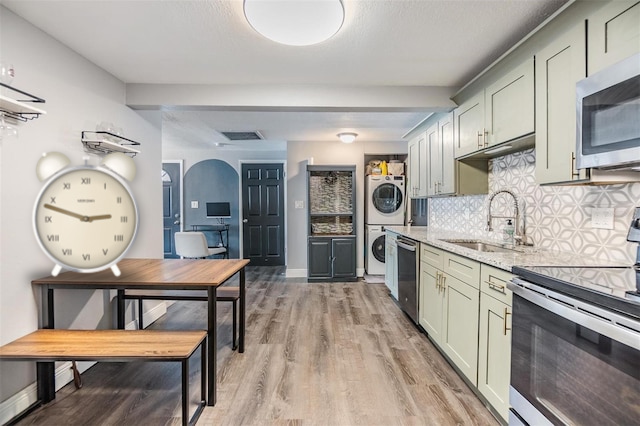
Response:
2h48
